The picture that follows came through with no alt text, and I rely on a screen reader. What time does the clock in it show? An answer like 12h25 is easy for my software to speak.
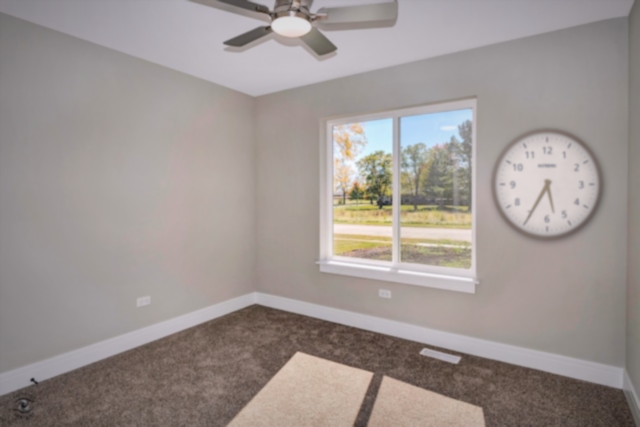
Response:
5h35
